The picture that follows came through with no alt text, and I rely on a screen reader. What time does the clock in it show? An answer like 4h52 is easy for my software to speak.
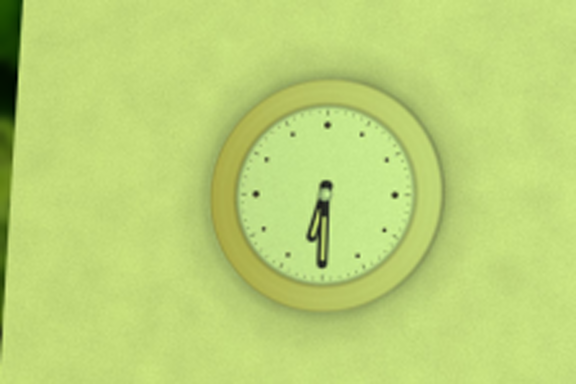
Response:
6h30
